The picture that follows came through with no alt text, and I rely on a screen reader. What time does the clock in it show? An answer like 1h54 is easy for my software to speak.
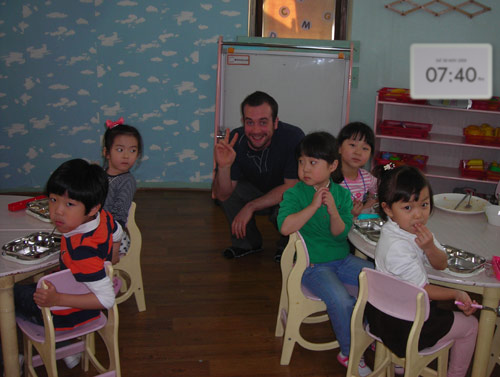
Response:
7h40
